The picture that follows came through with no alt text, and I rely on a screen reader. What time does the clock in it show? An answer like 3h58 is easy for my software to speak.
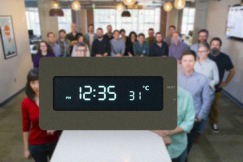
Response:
12h35
